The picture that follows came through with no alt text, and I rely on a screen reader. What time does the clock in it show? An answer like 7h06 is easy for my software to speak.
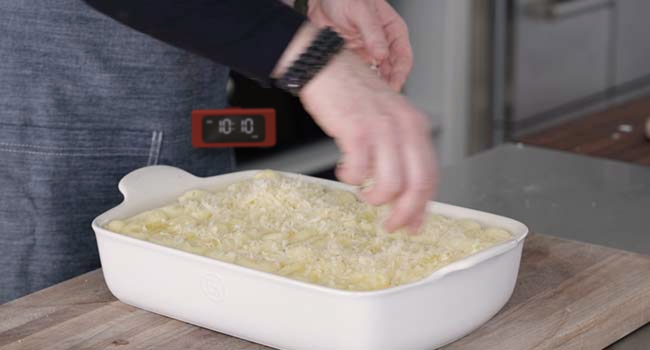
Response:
10h10
